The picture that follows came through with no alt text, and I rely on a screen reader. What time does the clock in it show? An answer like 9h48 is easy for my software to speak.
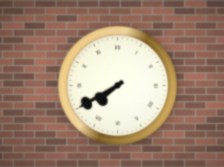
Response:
7h40
